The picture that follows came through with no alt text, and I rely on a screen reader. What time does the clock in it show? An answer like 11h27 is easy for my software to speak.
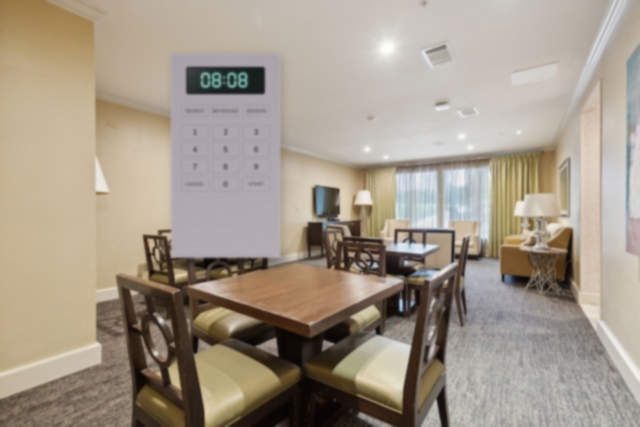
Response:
8h08
